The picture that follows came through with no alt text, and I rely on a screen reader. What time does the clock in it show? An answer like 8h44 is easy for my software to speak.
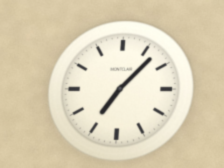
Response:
7h07
